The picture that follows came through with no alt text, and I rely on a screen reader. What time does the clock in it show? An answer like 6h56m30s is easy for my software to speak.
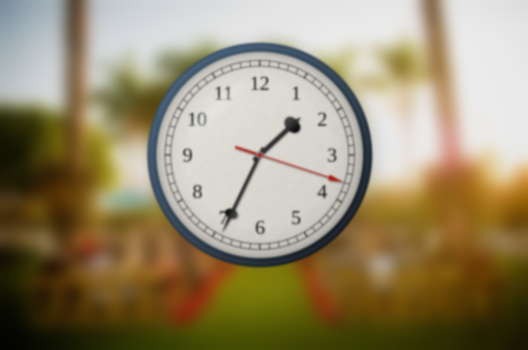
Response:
1h34m18s
